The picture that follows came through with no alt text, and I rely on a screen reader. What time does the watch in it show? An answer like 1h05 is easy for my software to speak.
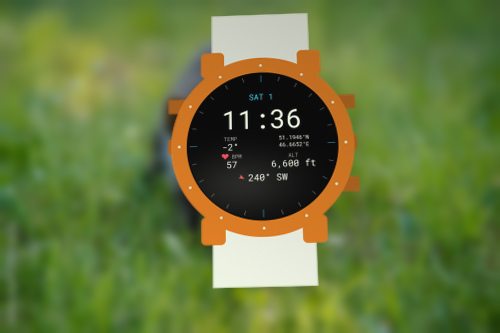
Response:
11h36
